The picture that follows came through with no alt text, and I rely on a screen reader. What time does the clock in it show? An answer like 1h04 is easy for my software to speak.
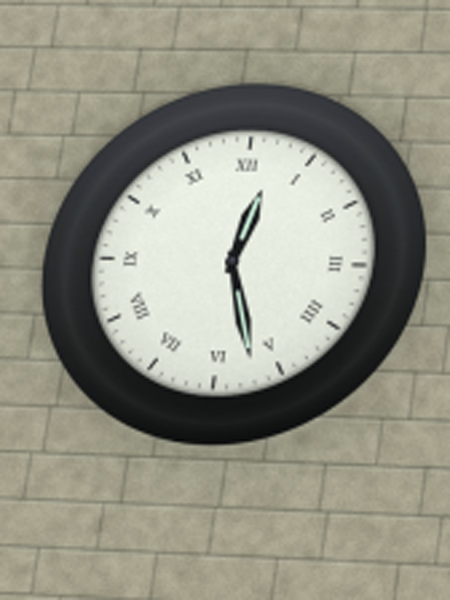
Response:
12h27
